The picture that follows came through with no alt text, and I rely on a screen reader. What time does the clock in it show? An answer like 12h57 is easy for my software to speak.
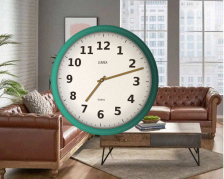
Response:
7h12
